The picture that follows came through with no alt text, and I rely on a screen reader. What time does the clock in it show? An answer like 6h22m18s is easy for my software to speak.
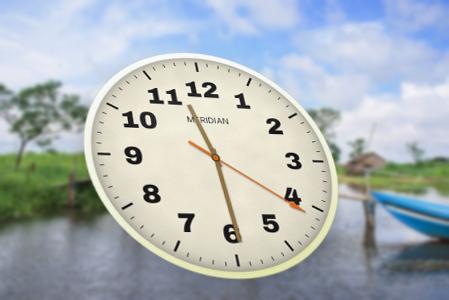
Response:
11h29m21s
